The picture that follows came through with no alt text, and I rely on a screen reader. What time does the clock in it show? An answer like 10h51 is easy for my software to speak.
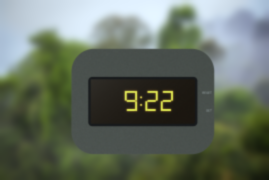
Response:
9h22
